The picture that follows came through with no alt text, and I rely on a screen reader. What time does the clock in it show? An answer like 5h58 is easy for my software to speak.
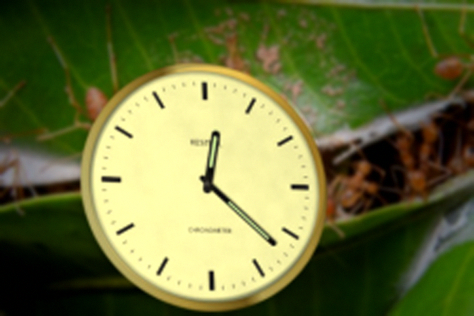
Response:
12h22
